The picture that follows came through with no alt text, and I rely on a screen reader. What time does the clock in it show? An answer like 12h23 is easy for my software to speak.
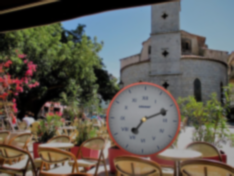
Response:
7h11
